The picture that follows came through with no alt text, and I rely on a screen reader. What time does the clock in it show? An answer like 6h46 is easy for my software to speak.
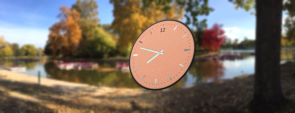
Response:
7h48
